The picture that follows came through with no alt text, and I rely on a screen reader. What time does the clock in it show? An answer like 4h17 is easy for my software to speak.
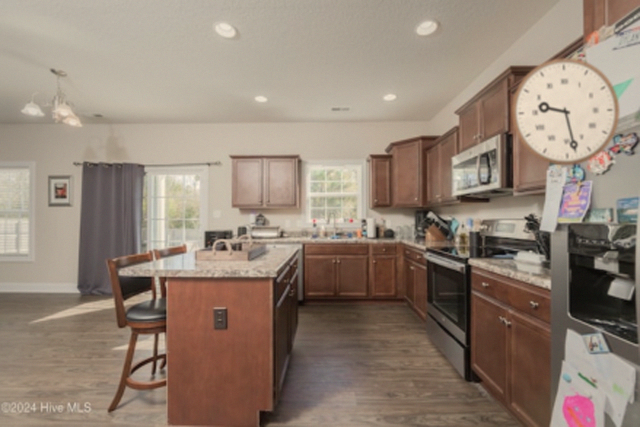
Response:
9h28
